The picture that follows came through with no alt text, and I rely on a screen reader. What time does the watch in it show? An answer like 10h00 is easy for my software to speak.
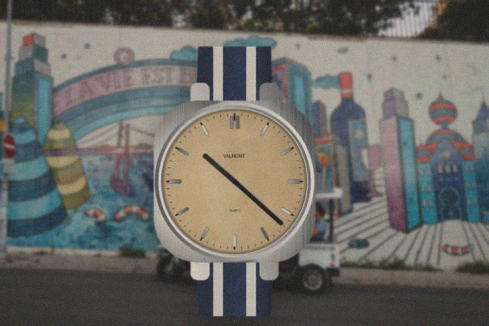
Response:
10h22
